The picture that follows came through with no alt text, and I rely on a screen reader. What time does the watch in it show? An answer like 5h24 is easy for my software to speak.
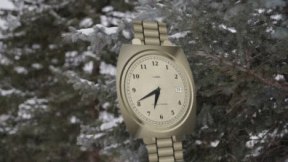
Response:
6h41
